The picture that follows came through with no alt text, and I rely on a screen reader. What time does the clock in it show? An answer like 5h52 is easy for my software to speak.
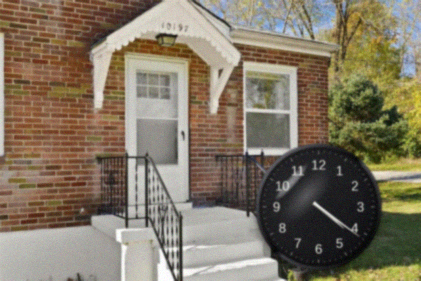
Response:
4h21
